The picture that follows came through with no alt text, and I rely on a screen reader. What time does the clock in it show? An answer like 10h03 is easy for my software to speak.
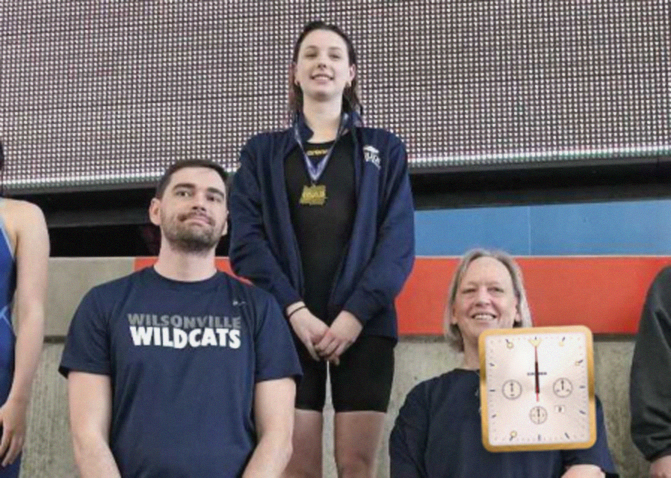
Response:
12h00
